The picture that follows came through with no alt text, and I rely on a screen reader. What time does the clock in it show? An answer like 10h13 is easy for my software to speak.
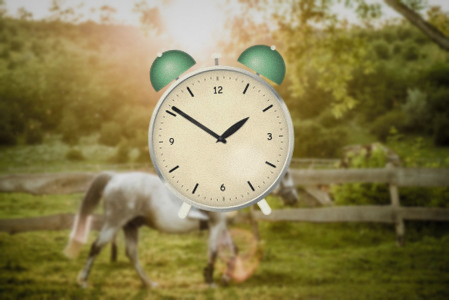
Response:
1h51
